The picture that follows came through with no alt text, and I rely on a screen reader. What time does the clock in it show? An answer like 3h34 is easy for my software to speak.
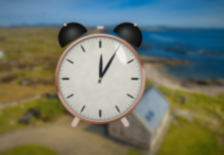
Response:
12h05
